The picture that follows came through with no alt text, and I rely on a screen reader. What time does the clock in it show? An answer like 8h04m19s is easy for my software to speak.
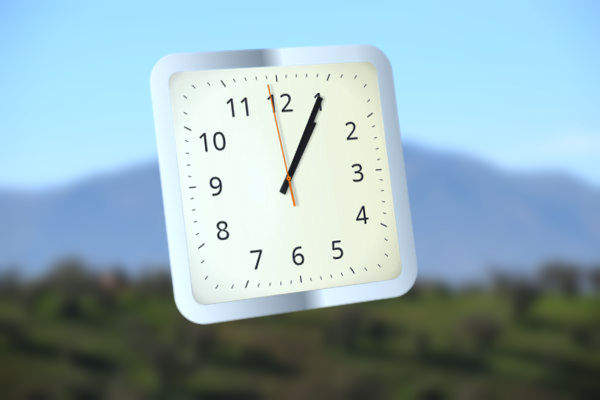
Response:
1h04m59s
